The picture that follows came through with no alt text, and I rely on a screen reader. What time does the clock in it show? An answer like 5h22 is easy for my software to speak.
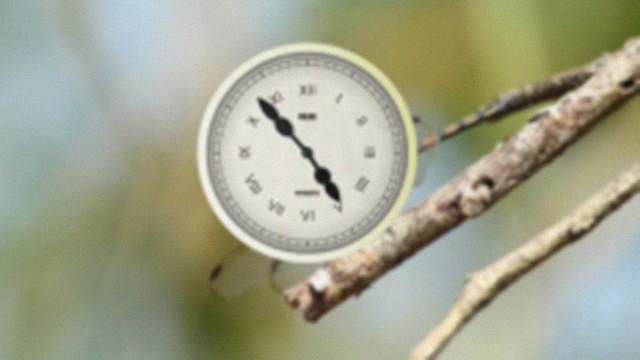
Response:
4h53
